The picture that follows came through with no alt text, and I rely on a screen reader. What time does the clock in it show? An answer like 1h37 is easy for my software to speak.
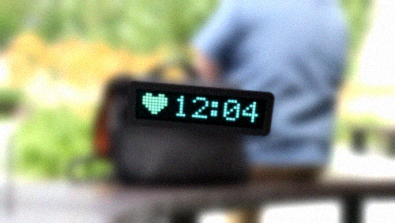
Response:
12h04
